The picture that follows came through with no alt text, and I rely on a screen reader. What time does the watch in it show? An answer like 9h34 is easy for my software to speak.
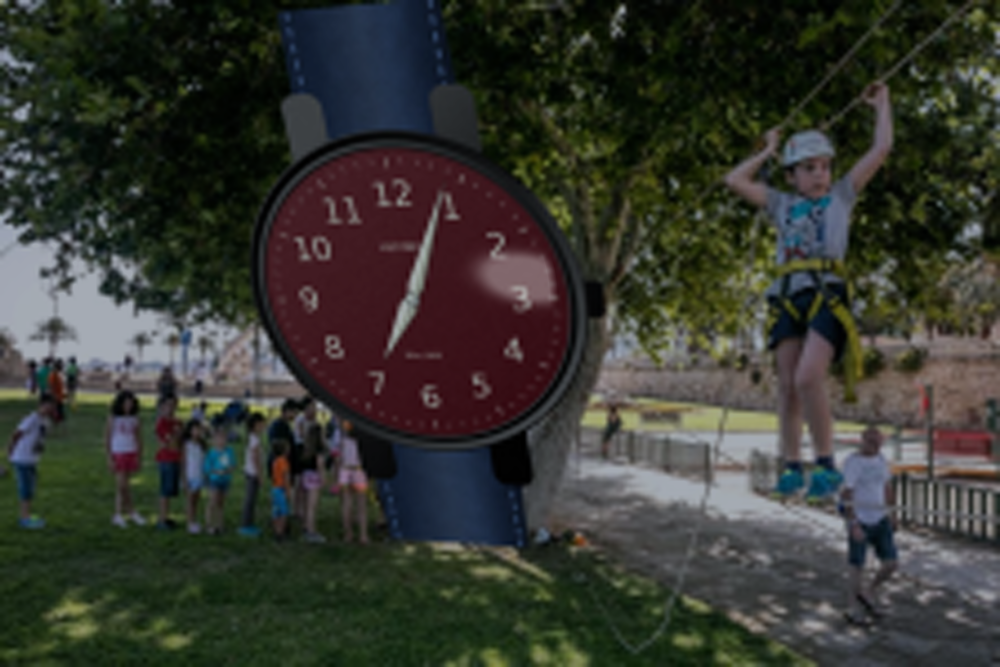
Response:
7h04
